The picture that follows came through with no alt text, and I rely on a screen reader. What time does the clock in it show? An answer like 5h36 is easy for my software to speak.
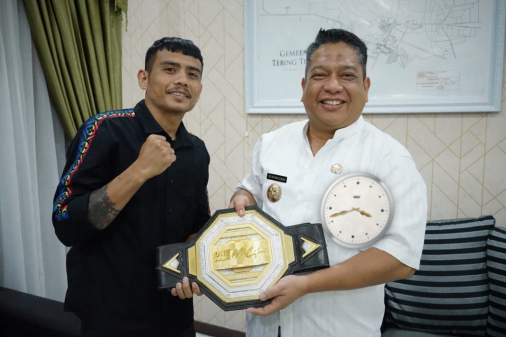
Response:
3h42
